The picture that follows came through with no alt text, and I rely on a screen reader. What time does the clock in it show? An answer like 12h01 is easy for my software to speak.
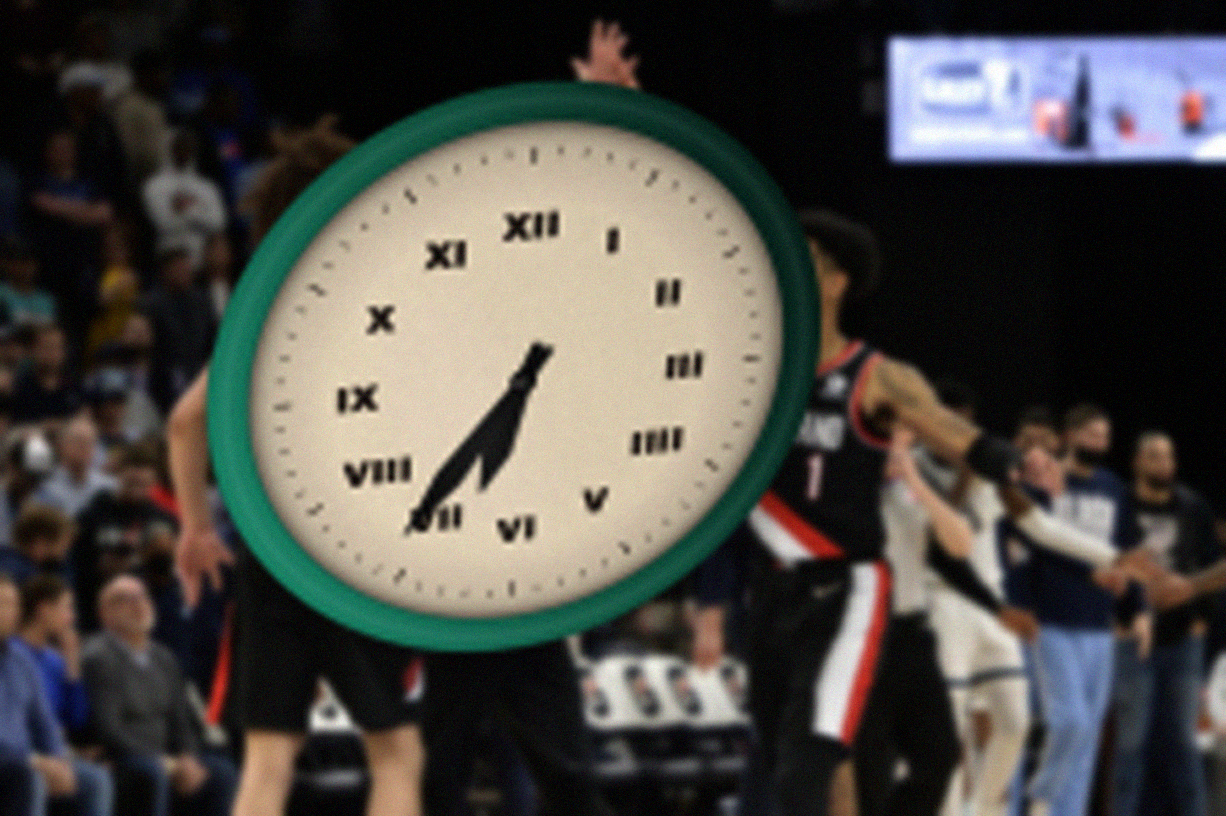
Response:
6h36
